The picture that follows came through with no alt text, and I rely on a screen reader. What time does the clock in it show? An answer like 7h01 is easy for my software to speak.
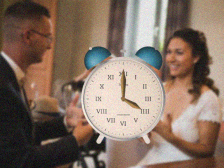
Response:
4h00
